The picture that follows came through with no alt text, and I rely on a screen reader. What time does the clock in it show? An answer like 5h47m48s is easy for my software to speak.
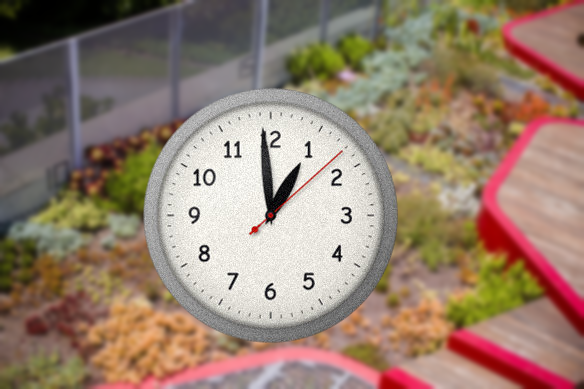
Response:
12h59m08s
